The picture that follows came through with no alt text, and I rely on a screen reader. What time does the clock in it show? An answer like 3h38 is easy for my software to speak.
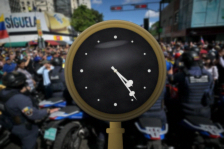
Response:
4h24
